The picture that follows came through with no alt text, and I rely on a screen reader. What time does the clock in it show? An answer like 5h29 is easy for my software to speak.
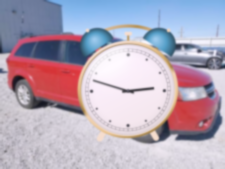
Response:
2h48
